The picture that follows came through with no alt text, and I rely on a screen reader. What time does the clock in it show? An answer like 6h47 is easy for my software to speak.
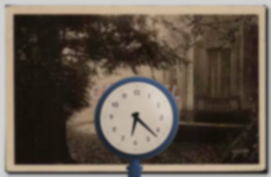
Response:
6h22
